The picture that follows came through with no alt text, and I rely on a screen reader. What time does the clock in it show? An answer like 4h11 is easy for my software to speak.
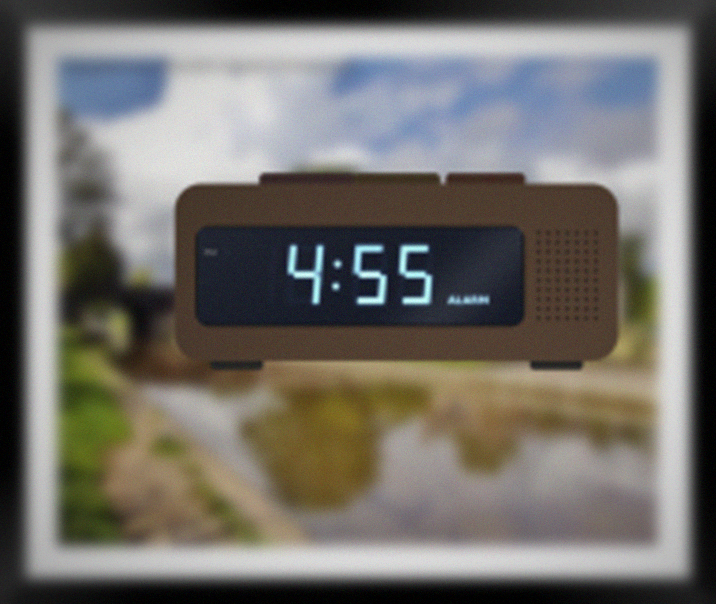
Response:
4h55
